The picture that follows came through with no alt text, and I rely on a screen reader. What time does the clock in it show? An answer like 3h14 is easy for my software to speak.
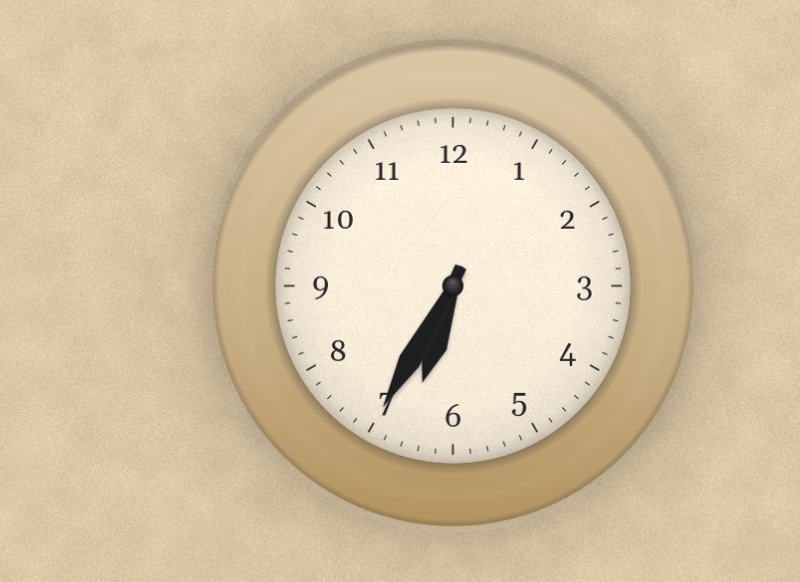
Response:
6h35
